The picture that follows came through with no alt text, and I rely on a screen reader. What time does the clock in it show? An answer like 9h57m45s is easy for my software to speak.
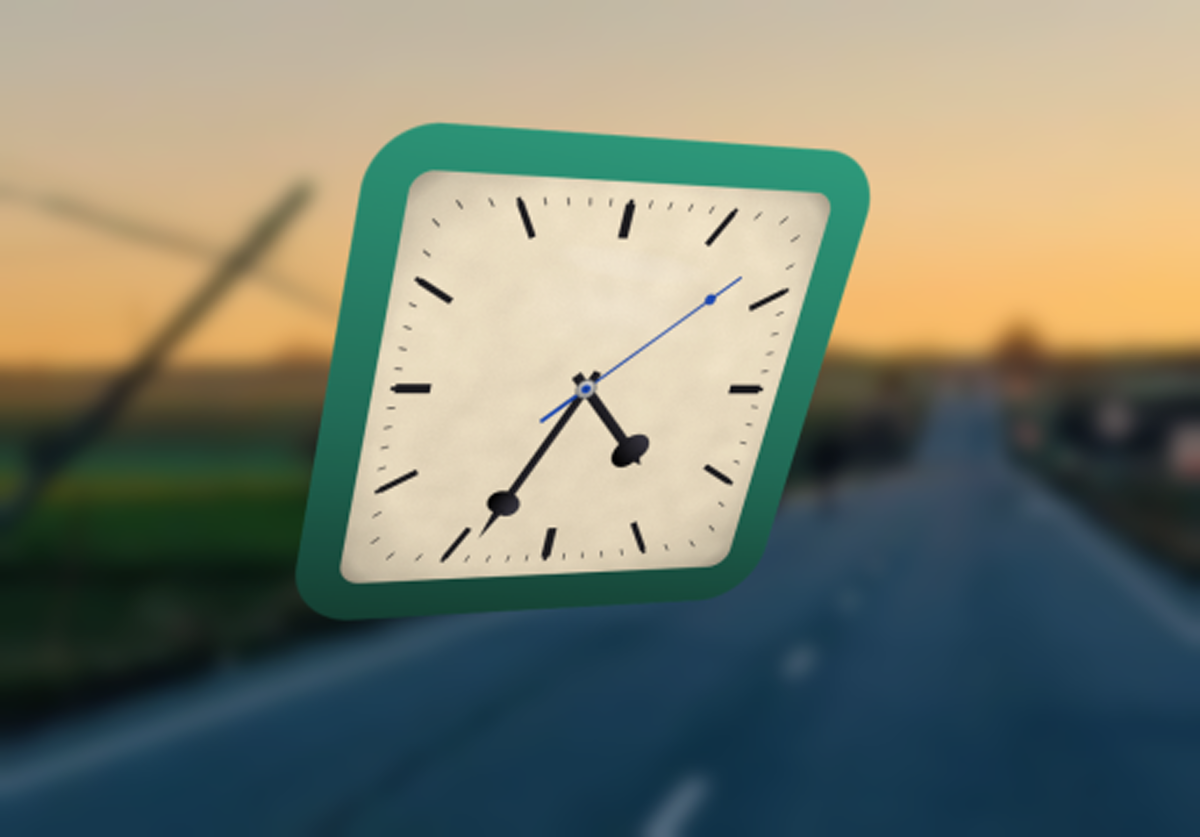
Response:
4h34m08s
